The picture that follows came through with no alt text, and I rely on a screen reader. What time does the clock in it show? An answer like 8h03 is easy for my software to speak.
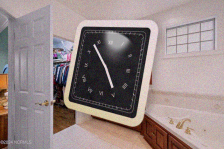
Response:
4h53
